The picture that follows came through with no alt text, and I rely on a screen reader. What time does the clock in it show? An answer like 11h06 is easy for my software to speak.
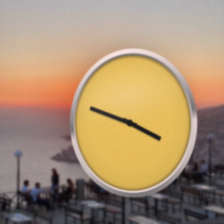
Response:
3h48
